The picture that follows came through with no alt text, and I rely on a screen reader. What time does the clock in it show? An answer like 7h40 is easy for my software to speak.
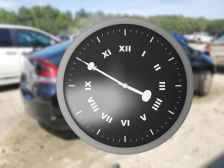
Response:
3h50
